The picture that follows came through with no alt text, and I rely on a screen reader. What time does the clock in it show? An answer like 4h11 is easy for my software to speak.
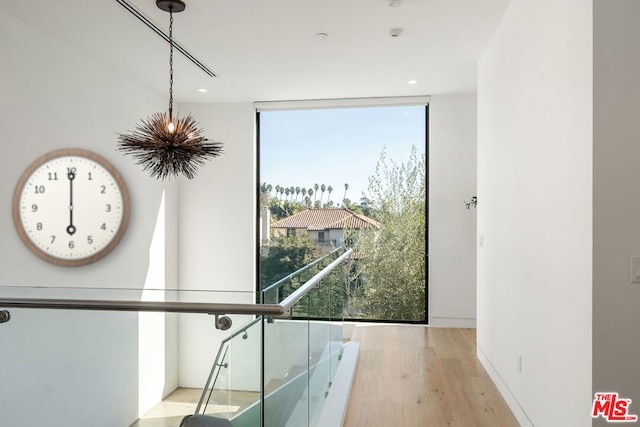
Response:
6h00
